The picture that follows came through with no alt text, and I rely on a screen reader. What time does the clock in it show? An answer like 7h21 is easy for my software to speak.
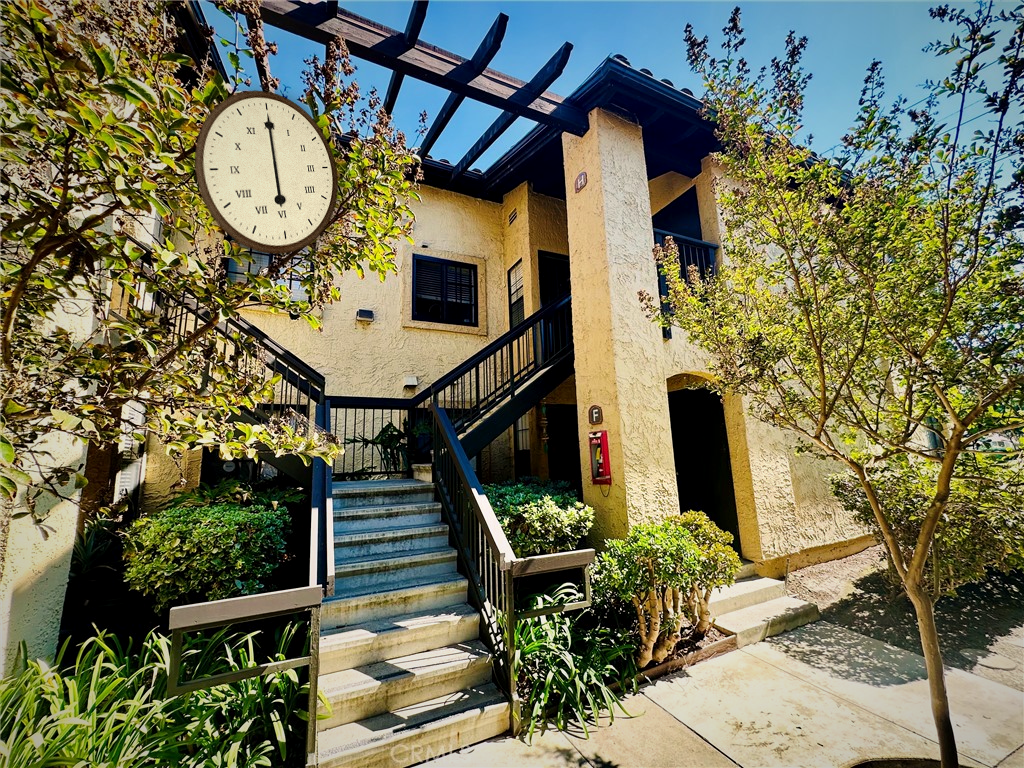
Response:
6h00
